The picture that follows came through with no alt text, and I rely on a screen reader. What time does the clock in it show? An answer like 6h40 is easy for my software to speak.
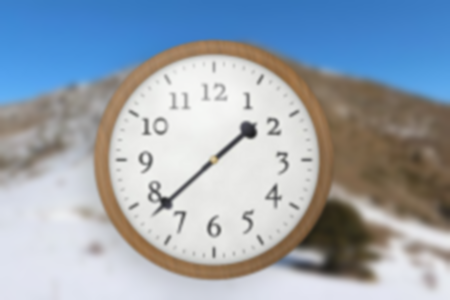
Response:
1h38
